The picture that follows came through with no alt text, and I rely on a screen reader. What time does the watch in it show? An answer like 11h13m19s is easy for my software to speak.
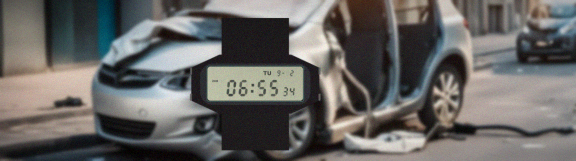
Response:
6h55m34s
